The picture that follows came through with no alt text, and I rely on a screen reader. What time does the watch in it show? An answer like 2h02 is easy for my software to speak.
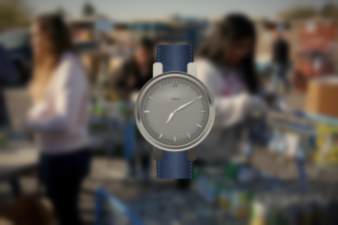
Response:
7h10
